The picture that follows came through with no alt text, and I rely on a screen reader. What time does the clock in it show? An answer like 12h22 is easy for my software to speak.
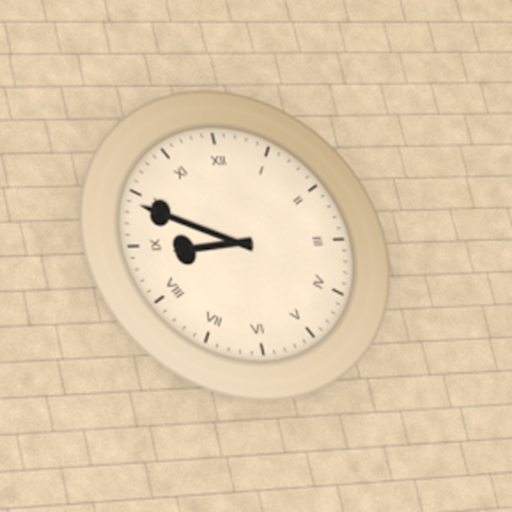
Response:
8h49
